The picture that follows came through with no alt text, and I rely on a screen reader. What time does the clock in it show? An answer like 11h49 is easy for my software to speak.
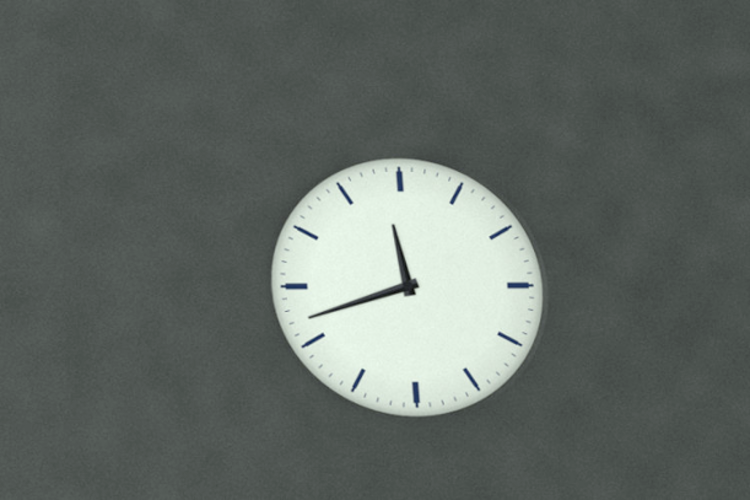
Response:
11h42
